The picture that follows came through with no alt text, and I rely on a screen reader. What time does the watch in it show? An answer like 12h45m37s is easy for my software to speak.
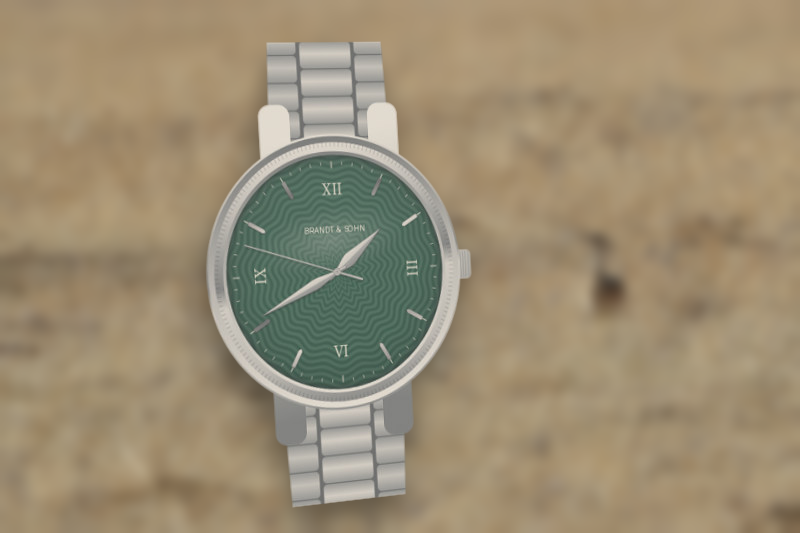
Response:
1h40m48s
